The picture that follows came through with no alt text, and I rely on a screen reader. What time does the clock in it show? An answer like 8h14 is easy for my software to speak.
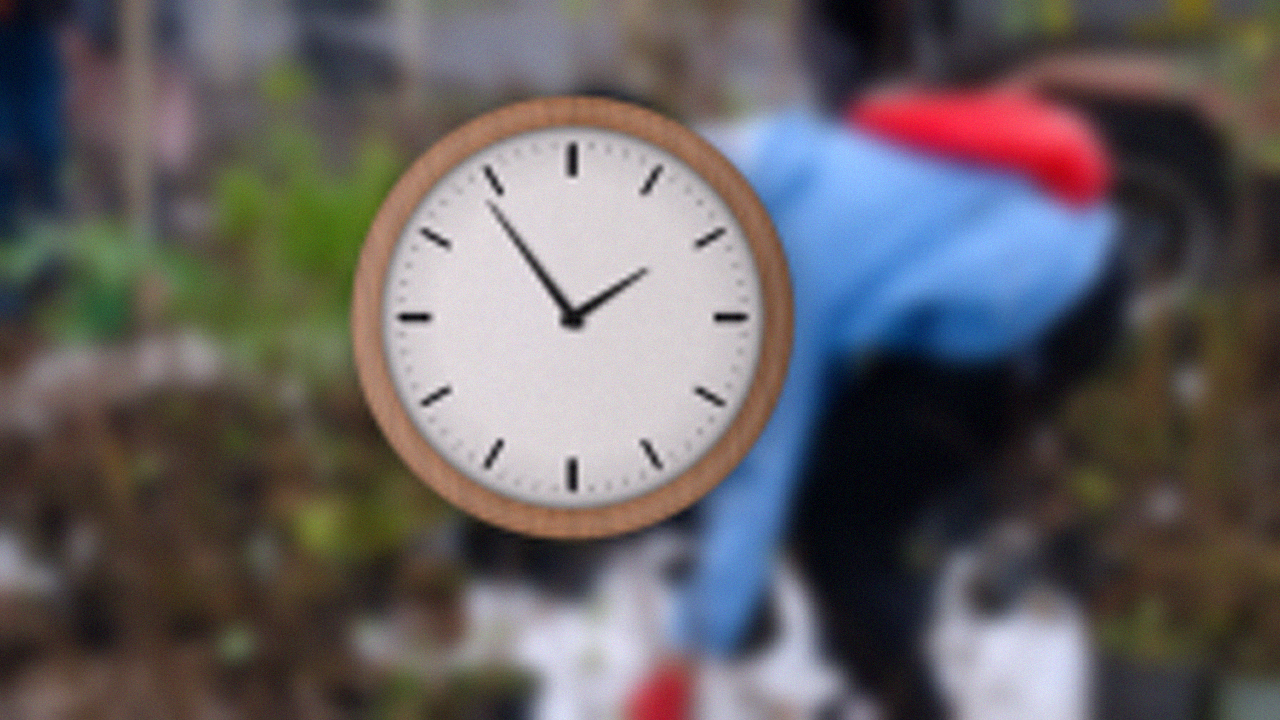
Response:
1h54
